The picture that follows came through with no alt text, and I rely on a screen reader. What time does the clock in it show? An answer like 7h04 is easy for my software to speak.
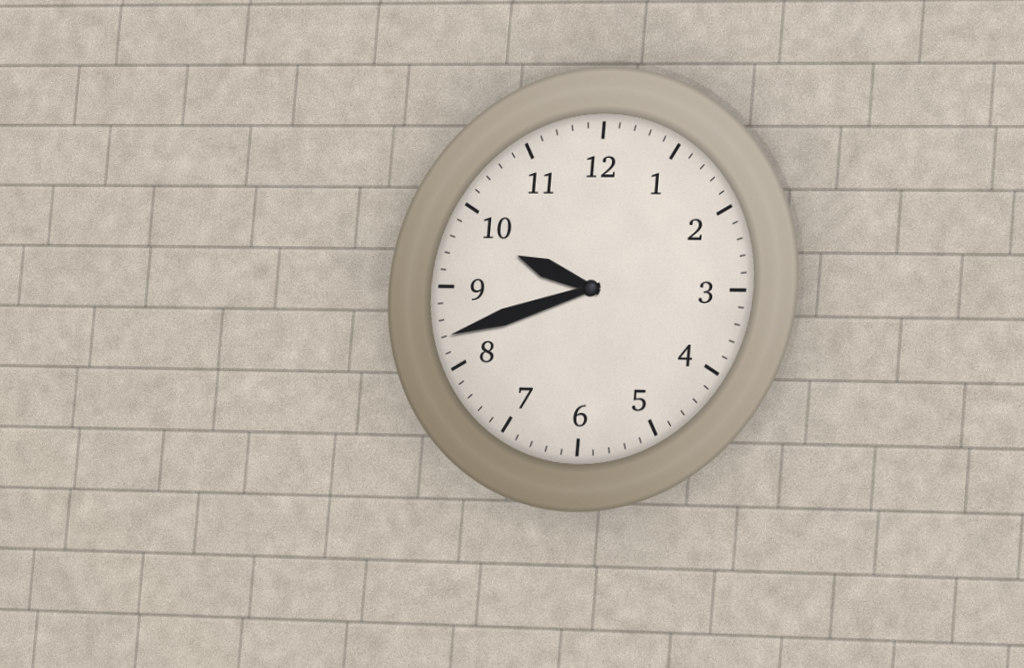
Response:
9h42
